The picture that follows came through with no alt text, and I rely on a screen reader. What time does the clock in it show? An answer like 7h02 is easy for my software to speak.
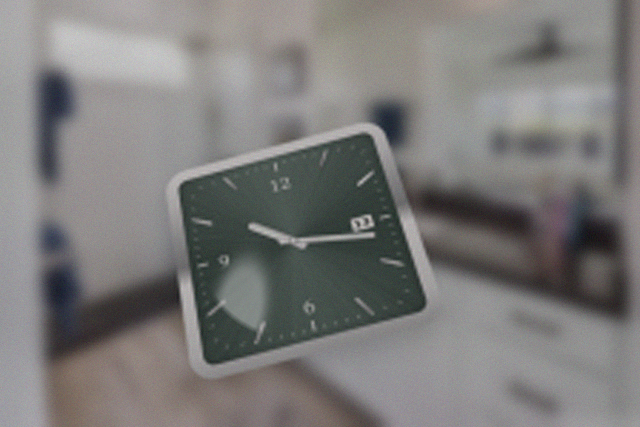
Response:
10h17
